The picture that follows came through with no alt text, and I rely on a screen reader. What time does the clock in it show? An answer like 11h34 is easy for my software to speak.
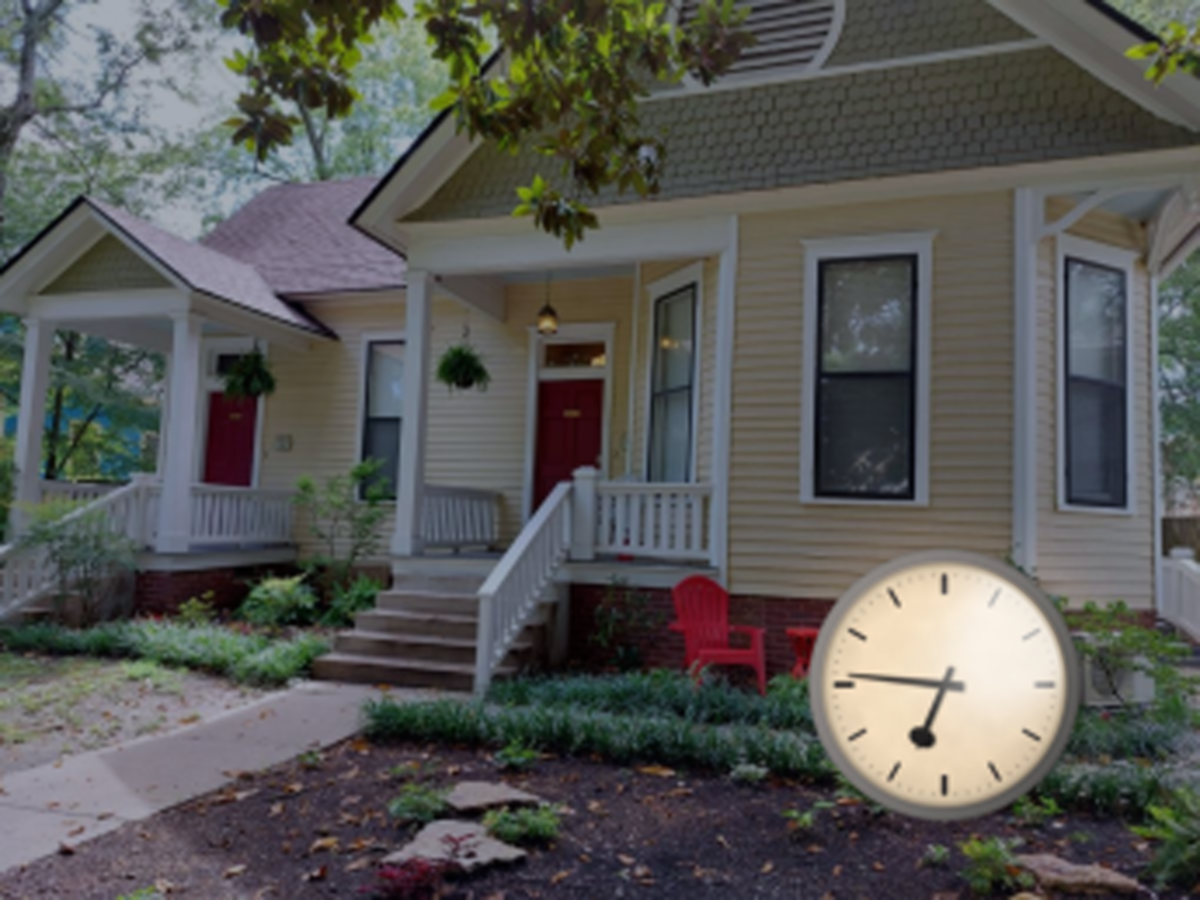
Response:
6h46
